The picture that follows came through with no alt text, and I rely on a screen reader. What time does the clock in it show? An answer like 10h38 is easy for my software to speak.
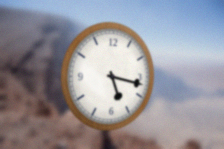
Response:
5h17
